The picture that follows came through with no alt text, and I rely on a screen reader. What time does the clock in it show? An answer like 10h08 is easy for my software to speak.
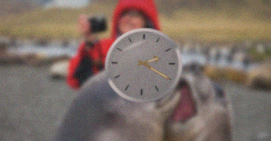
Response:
2h20
